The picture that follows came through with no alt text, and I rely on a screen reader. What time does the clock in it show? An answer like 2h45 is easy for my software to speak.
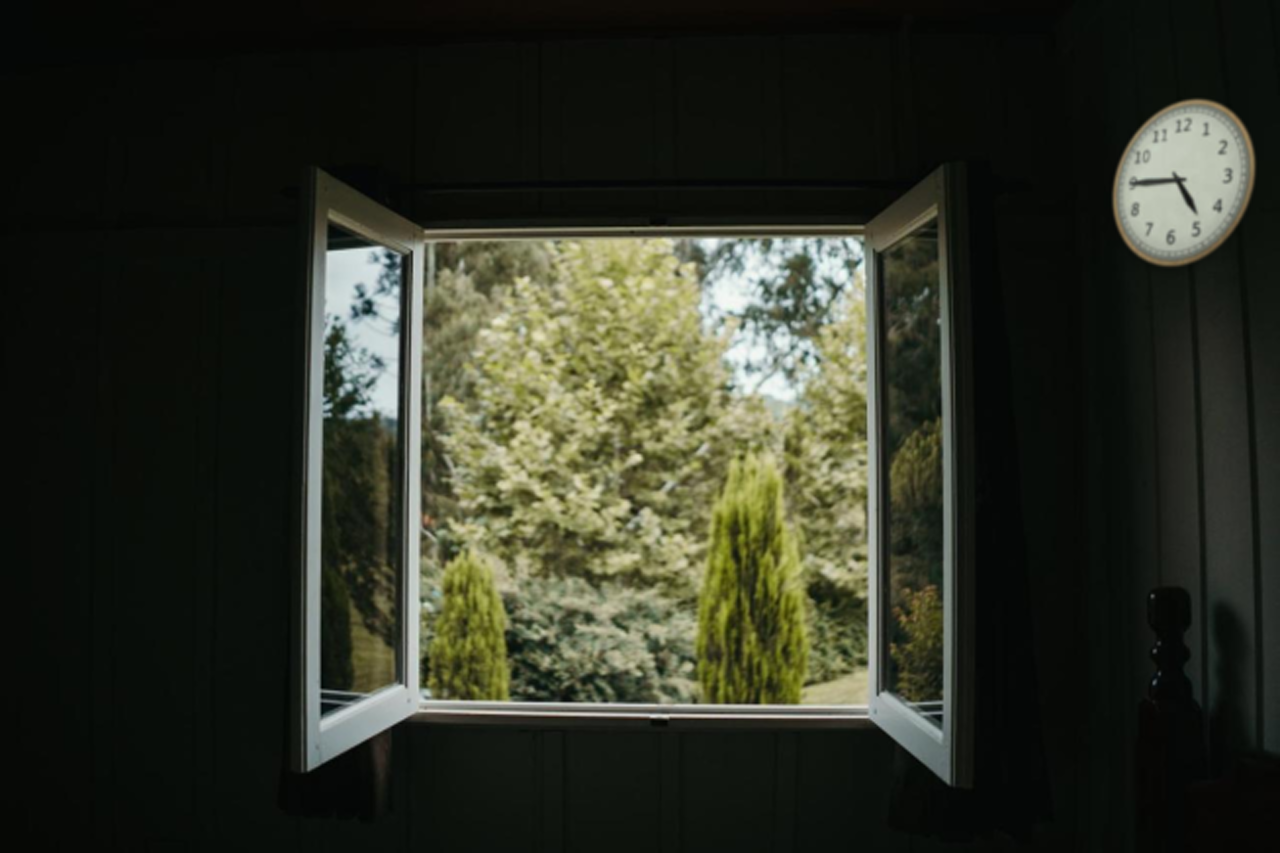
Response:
4h45
